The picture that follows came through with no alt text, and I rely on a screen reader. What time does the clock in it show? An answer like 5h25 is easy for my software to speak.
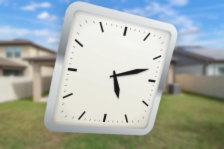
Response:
5h12
